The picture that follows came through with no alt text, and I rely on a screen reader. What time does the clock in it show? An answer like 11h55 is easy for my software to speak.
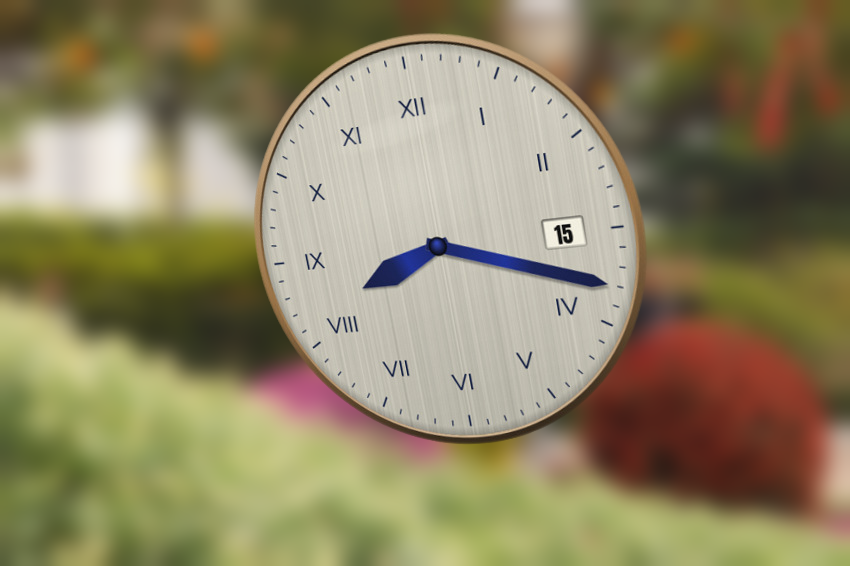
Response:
8h18
